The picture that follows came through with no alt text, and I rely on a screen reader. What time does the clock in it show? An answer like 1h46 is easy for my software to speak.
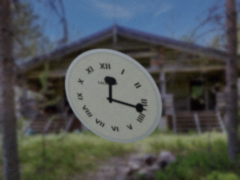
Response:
12h17
